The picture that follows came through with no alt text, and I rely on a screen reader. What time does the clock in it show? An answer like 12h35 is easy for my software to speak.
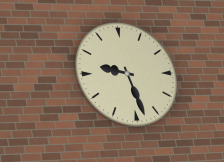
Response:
9h28
